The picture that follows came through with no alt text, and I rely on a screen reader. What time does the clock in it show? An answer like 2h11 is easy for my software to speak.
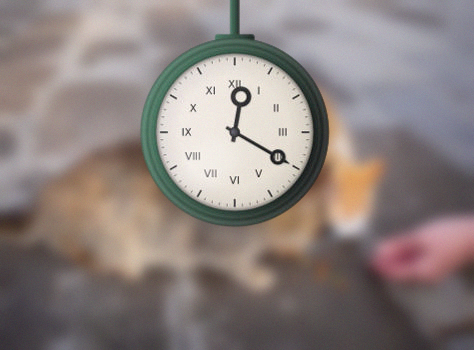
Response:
12h20
